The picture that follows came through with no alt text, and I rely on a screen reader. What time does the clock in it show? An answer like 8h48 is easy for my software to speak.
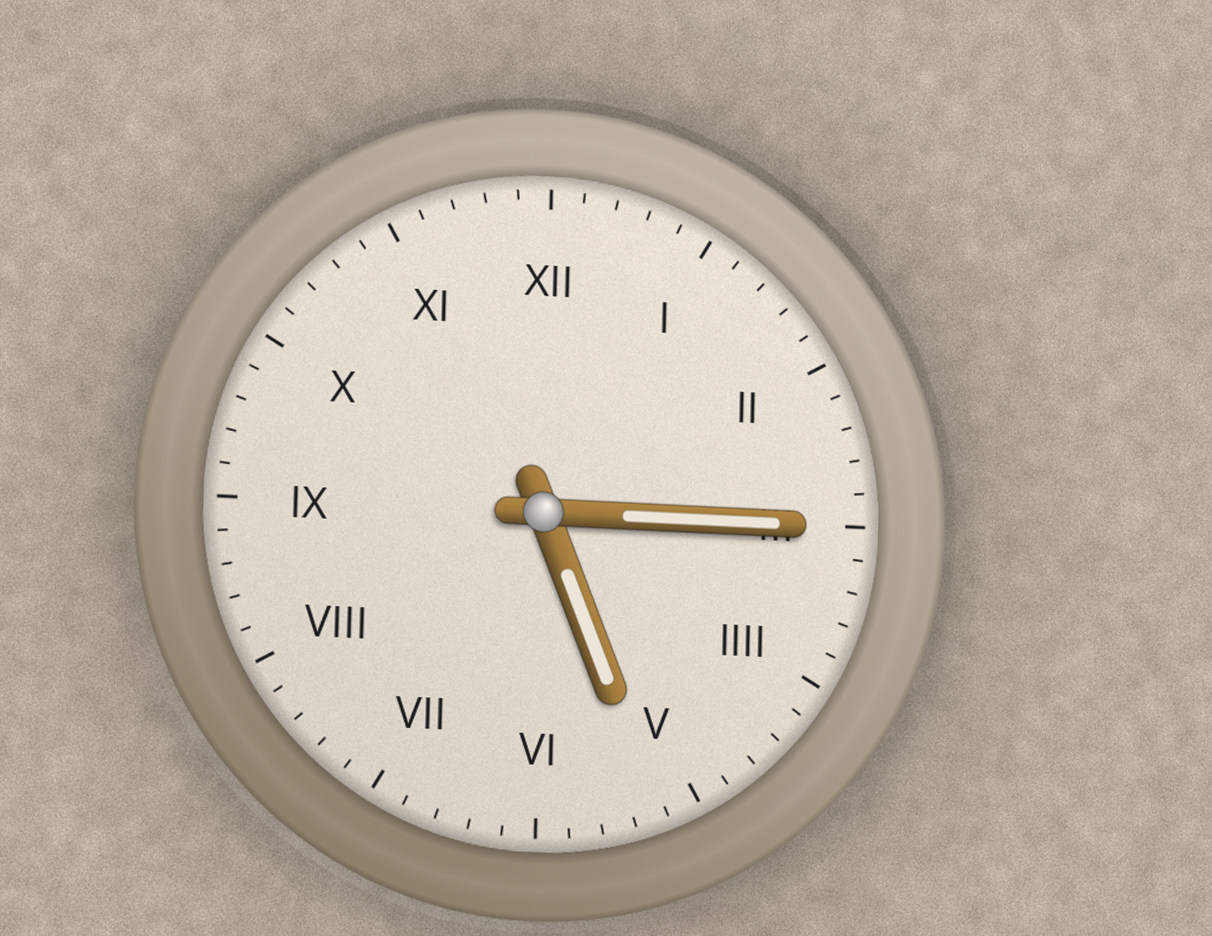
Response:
5h15
